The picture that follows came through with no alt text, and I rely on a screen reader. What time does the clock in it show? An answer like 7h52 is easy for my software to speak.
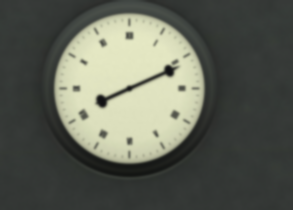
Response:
8h11
